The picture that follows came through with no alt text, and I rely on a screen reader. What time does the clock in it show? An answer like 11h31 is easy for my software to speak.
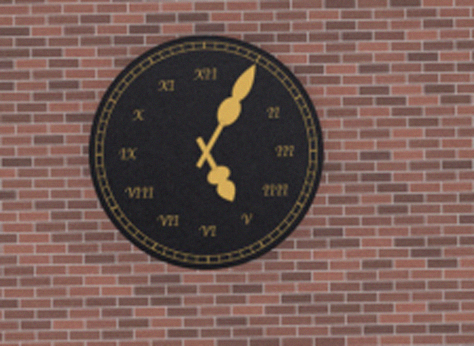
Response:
5h05
